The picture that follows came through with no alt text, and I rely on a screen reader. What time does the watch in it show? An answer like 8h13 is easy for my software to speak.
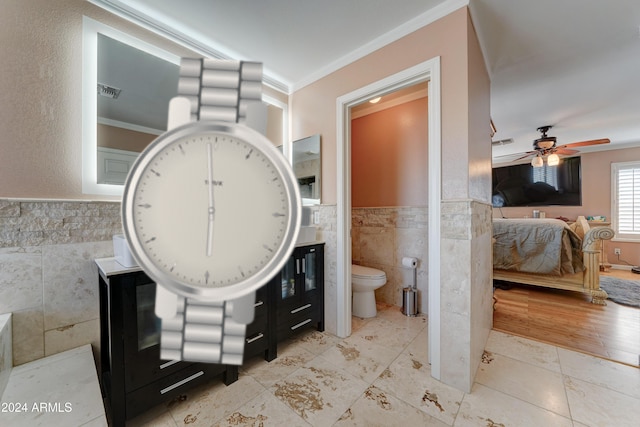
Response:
5h59
